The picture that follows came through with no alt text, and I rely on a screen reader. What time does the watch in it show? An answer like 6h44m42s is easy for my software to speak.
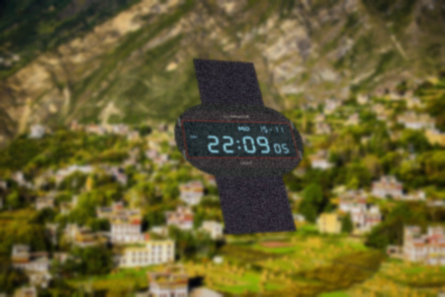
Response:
22h09m05s
